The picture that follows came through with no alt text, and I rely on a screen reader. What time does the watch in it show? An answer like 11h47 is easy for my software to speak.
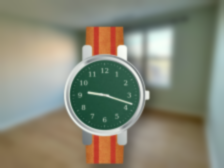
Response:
9h18
